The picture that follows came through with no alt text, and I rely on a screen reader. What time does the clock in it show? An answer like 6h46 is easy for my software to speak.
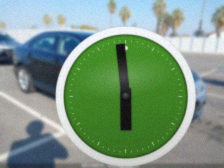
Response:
5h59
